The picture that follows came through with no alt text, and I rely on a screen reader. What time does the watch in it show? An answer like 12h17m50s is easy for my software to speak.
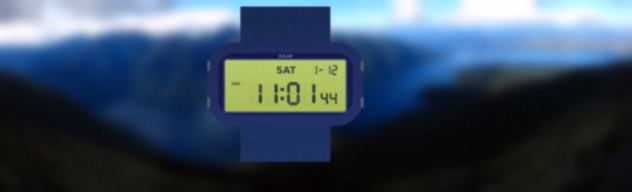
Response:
11h01m44s
